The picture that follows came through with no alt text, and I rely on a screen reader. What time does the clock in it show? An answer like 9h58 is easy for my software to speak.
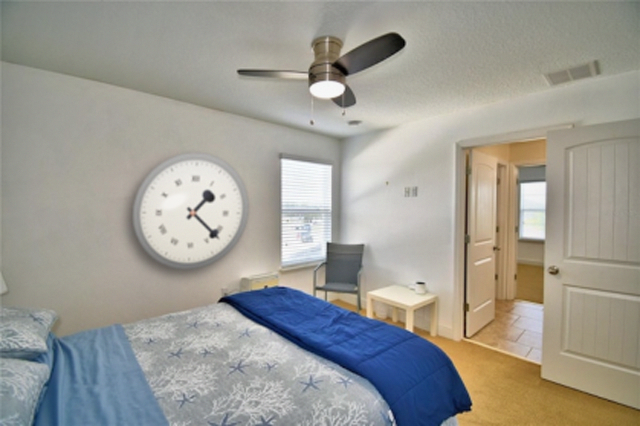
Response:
1h22
